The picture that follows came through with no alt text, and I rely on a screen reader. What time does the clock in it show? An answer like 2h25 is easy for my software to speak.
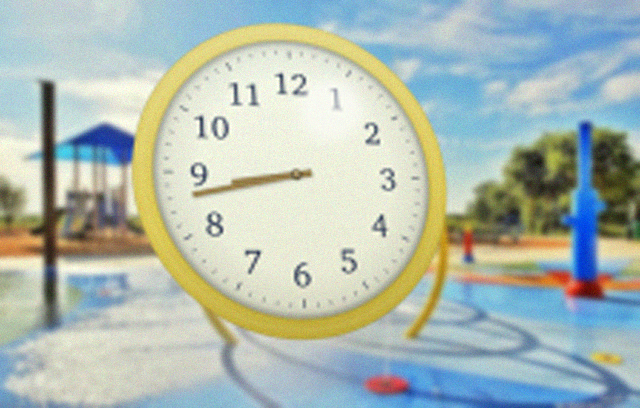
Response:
8h43
